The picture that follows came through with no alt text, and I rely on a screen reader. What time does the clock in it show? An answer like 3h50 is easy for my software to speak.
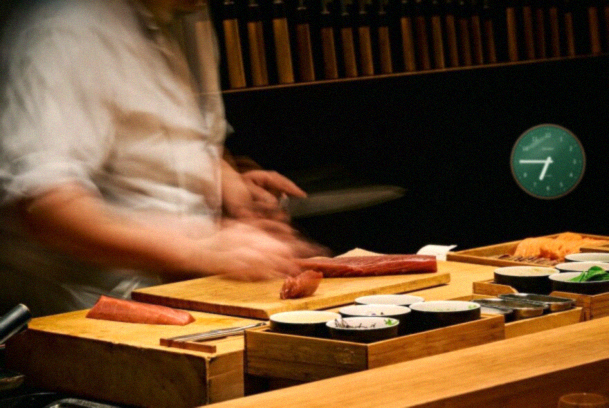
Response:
6h45
